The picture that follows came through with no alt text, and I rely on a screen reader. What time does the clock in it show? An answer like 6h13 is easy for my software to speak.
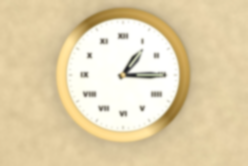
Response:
1h15
